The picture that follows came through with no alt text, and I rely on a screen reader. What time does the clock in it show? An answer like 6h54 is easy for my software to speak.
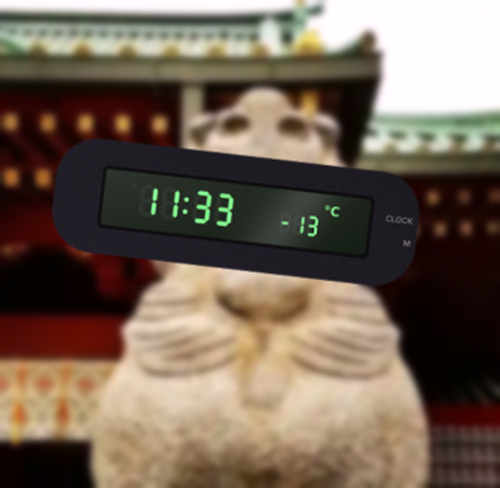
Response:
11h33
